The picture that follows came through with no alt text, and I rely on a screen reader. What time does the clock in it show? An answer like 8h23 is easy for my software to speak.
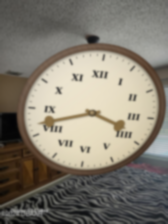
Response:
3h42
